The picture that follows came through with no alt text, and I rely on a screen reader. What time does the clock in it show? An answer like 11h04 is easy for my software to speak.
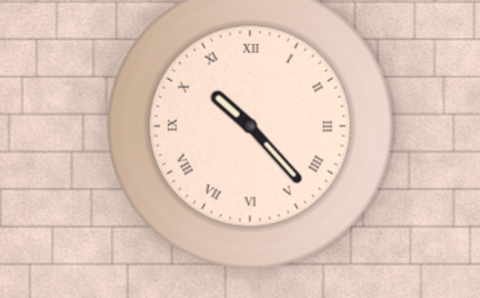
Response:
10h23
